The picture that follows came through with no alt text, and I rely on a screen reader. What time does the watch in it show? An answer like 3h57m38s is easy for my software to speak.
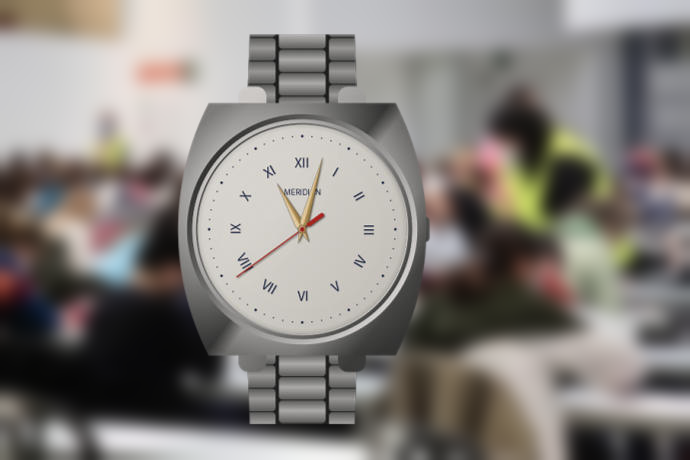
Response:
11h02m39s
